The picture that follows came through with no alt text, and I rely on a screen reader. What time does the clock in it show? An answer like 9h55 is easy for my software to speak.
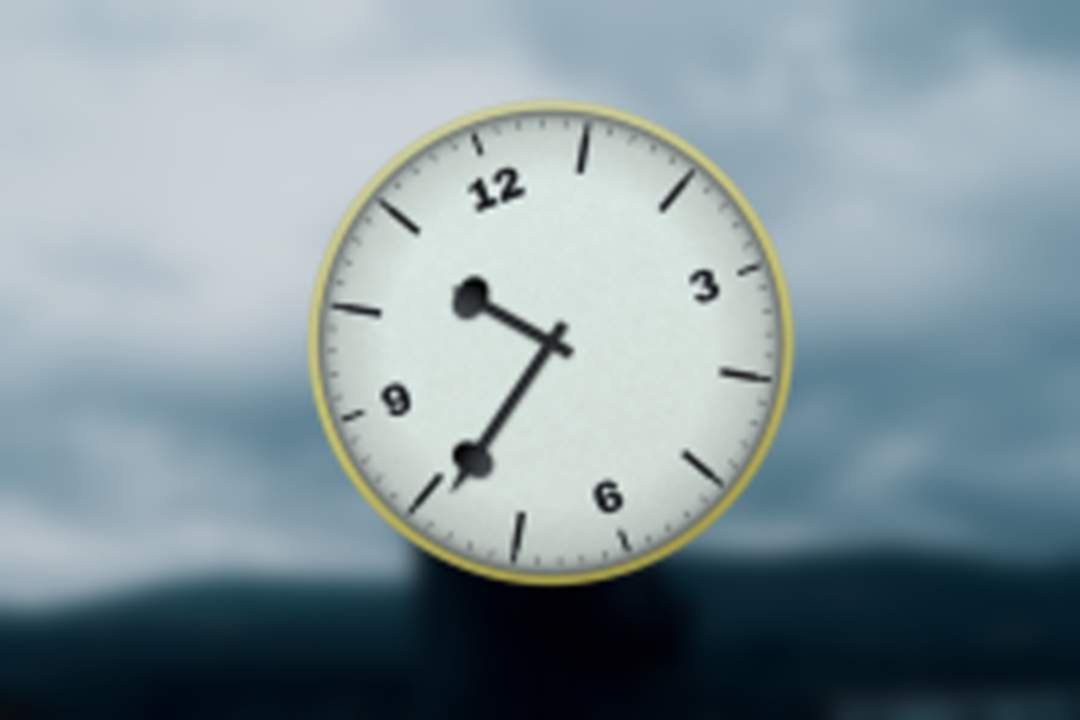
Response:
10h39
